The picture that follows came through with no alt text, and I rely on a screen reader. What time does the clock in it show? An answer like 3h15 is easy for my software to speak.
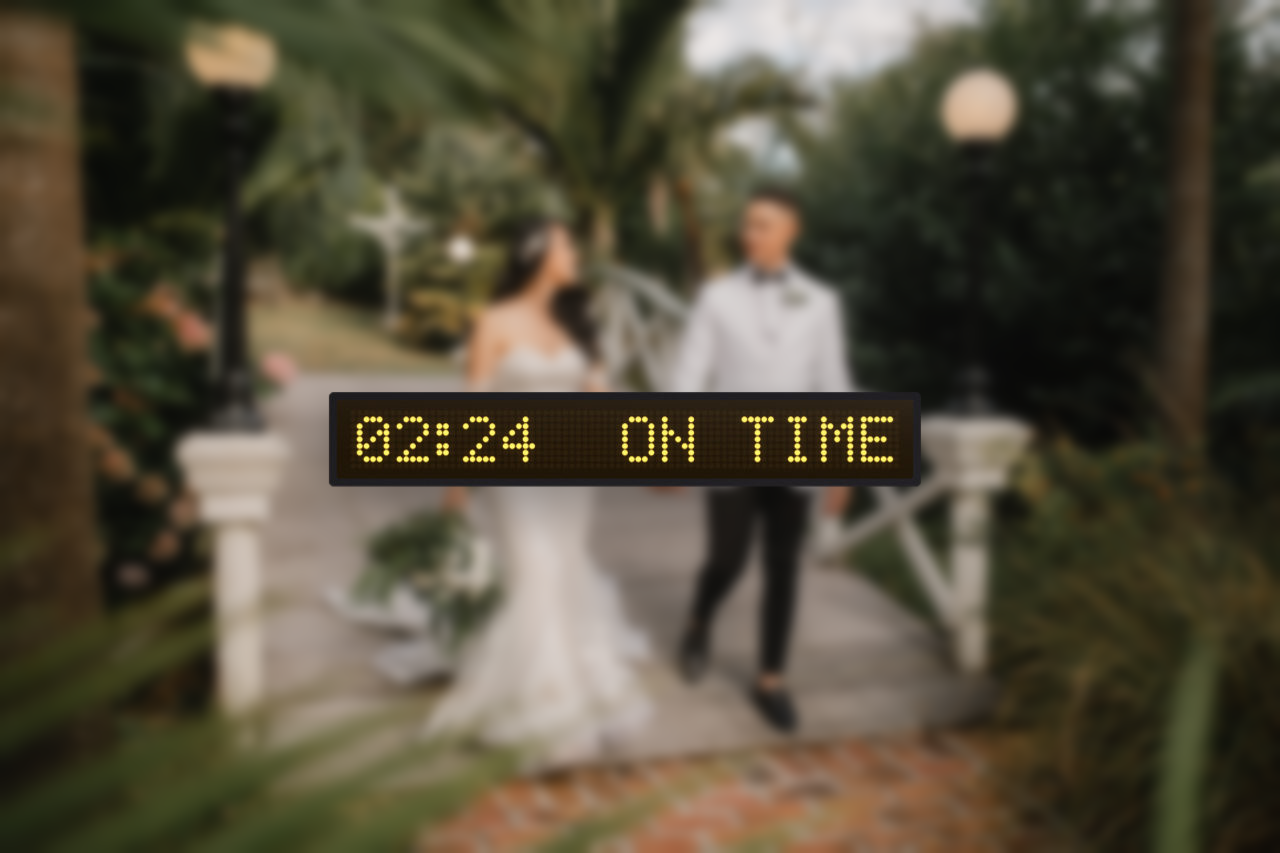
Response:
2h24
